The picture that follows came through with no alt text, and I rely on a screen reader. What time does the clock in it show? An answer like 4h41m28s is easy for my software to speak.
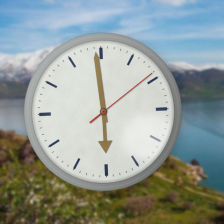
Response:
5h59m09s
